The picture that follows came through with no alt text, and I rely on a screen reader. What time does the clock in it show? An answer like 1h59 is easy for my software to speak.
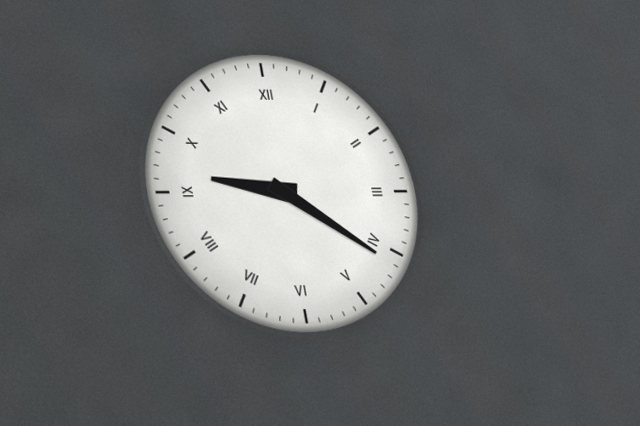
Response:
9h21
